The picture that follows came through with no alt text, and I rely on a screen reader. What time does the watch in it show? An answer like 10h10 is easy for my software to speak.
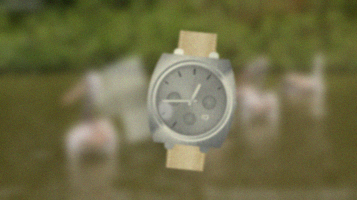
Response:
12h44
